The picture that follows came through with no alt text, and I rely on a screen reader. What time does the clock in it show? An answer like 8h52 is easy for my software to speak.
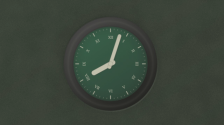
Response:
8h03
